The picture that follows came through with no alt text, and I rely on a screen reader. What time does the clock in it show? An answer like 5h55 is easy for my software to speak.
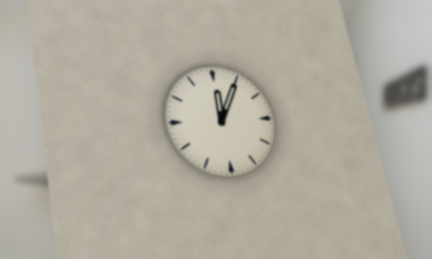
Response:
12h05
